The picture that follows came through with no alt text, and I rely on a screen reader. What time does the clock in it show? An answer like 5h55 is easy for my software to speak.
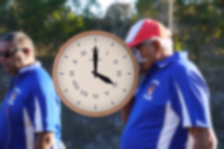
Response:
4h00
